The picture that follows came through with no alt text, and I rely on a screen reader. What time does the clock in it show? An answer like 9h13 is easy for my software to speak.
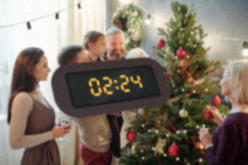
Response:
2h24
